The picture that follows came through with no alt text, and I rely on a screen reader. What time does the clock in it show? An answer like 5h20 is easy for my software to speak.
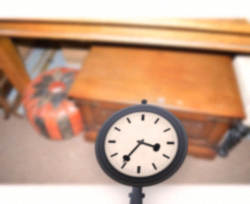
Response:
3h36
